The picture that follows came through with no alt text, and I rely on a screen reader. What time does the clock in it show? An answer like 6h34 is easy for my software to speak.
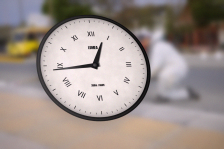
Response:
12h44
